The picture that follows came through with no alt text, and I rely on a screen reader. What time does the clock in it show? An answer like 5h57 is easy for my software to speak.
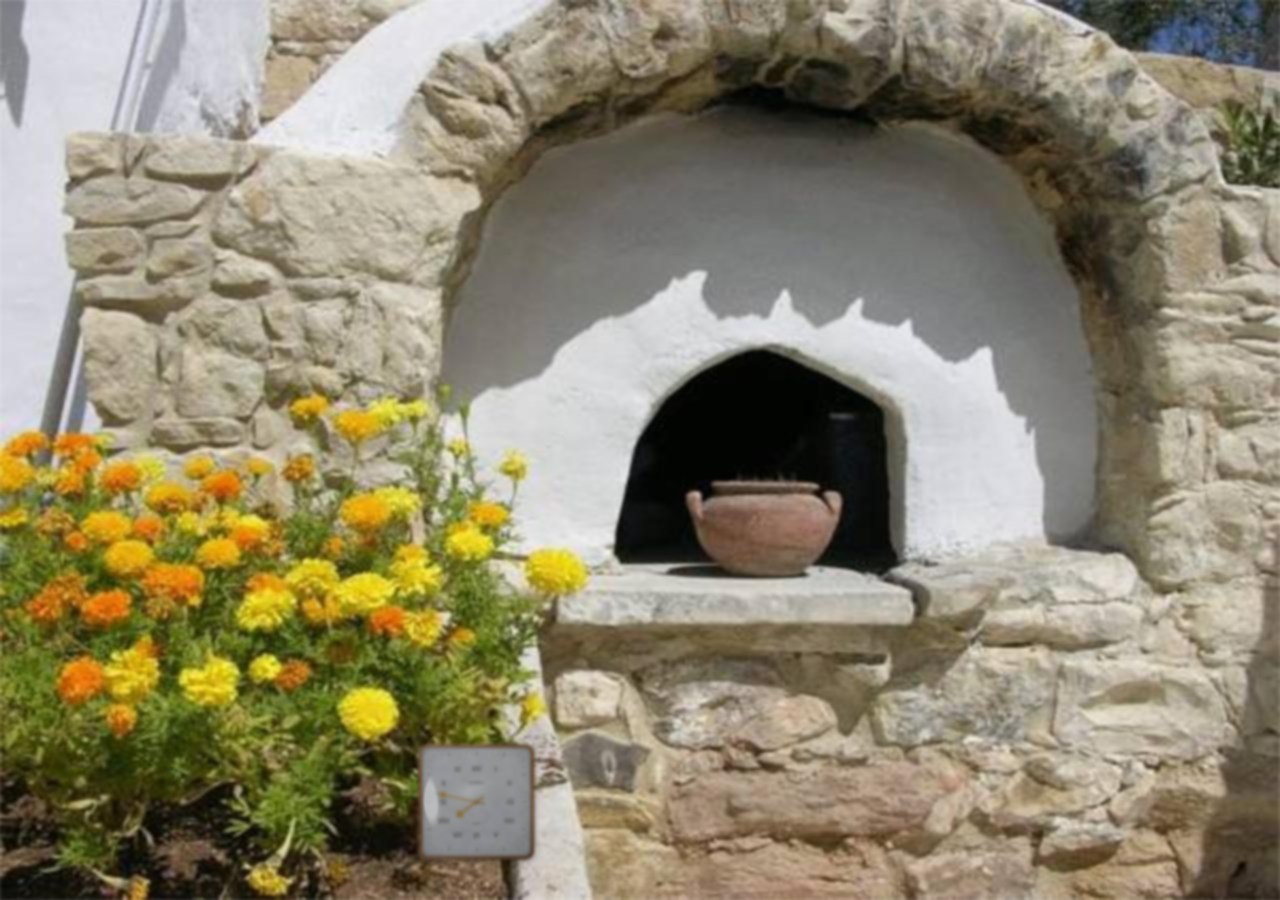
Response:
7h47
